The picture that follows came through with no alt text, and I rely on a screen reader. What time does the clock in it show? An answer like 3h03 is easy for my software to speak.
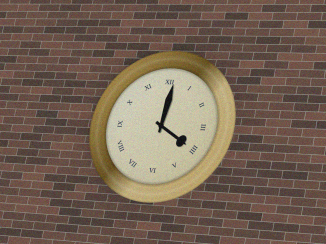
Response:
4h01
